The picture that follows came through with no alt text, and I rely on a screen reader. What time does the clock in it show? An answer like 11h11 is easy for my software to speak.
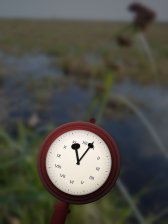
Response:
11h03
